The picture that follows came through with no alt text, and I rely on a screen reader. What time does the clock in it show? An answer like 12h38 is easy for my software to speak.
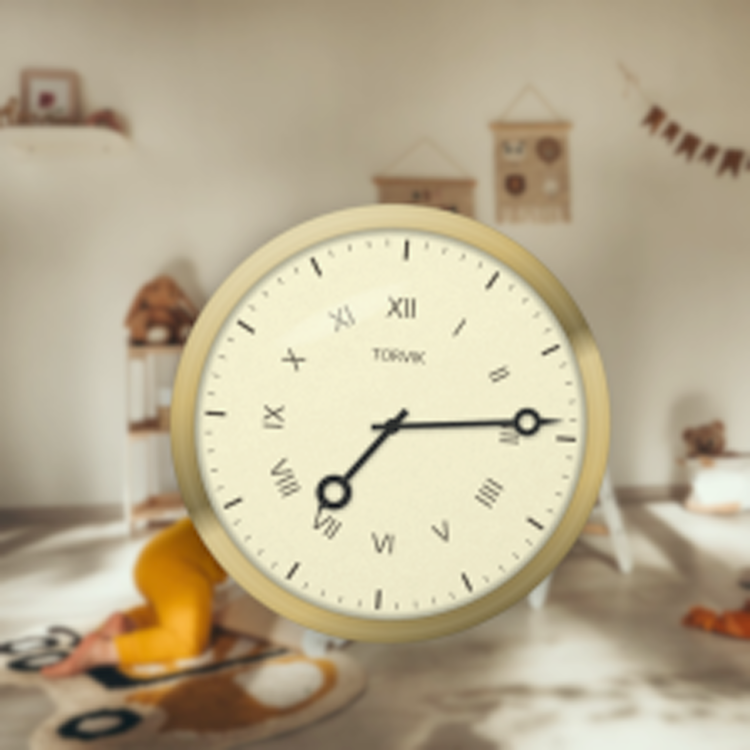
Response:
7h14
